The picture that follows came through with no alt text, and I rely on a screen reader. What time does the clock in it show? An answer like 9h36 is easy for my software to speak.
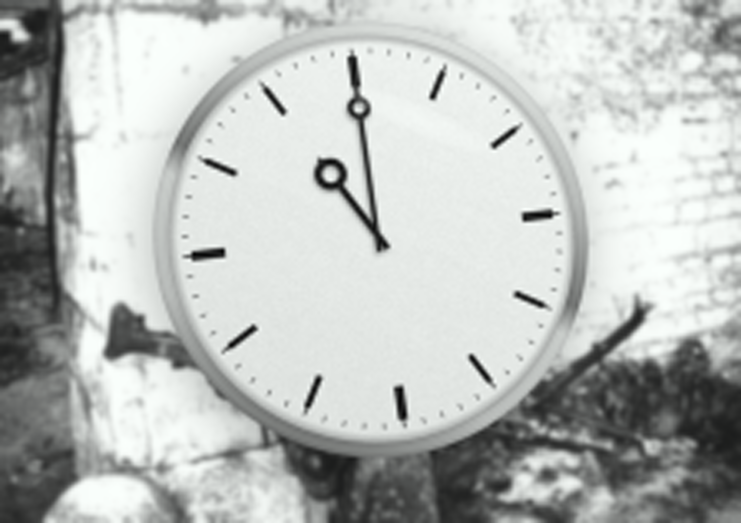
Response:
11h00
